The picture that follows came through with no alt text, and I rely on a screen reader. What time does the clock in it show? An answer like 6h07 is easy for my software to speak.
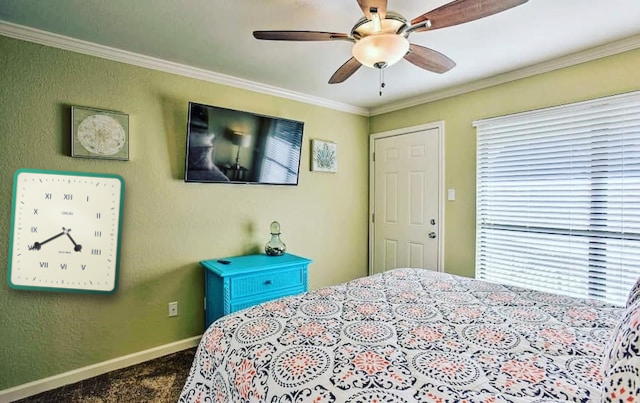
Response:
4h40
